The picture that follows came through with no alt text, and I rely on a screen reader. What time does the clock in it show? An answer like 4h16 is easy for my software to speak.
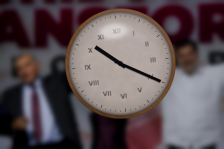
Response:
10h20
